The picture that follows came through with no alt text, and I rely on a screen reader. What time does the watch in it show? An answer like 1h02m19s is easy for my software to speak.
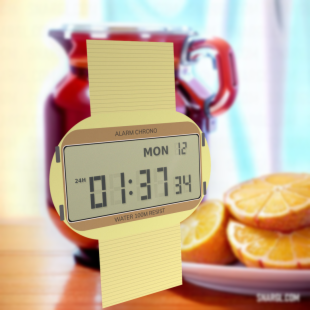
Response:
1h37m34s
